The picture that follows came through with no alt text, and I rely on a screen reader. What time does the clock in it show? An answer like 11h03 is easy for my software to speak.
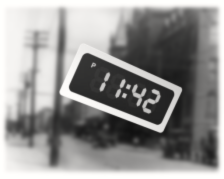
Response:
11h42
